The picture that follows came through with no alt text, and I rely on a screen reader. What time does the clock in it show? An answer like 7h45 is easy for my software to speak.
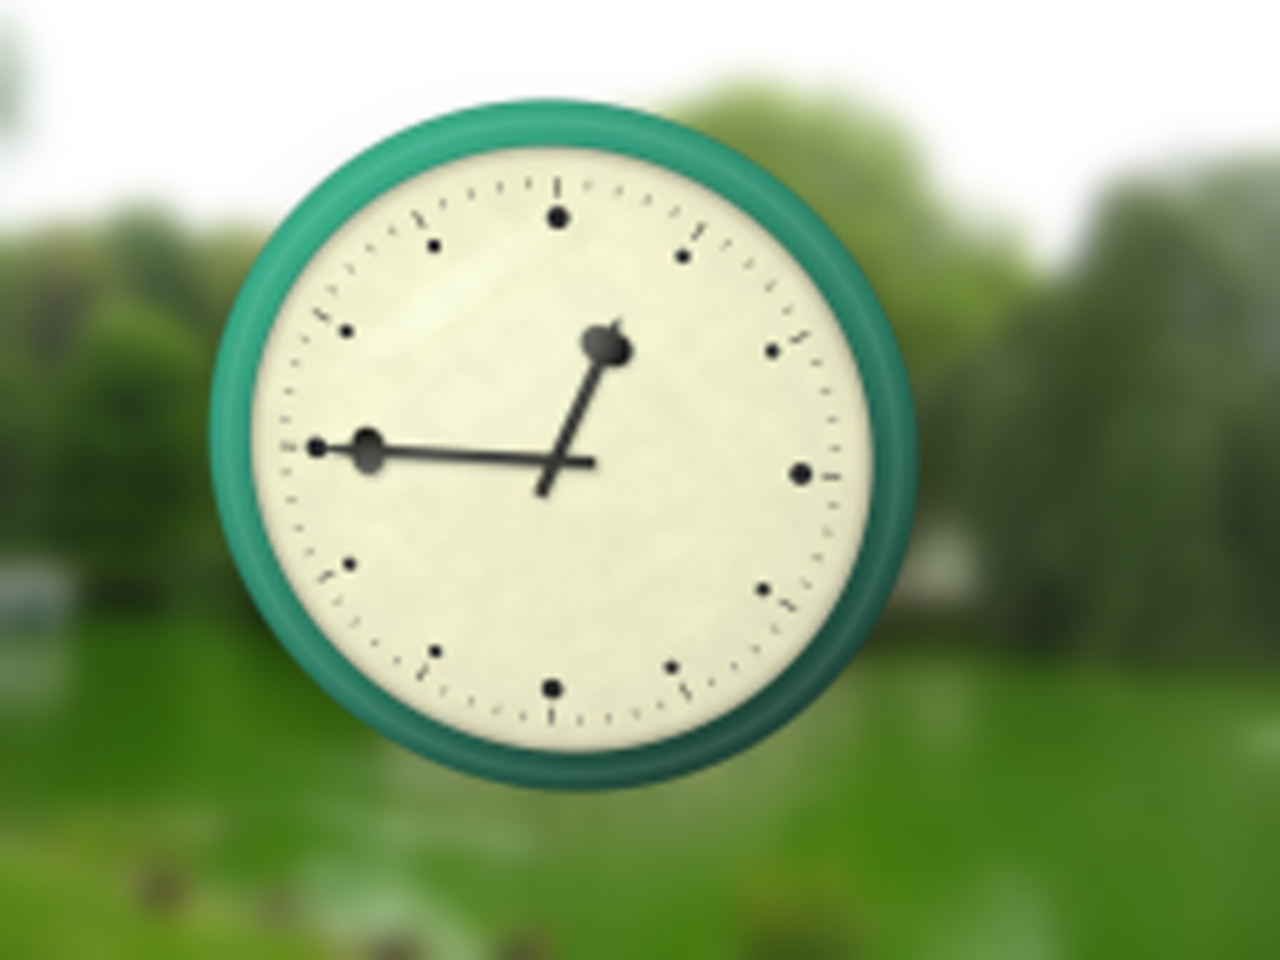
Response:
12h45
